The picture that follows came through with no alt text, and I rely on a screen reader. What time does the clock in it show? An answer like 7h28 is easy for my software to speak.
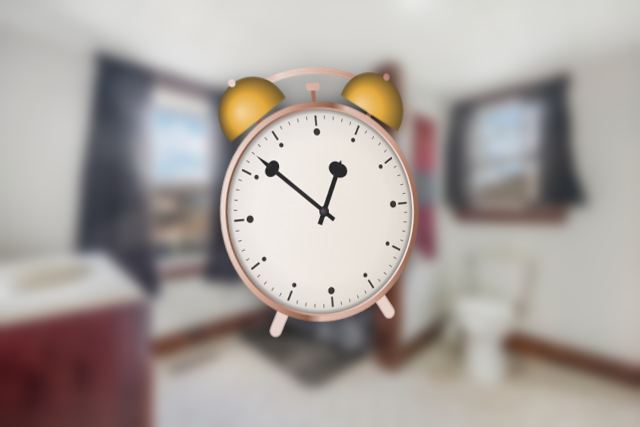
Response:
12h52
